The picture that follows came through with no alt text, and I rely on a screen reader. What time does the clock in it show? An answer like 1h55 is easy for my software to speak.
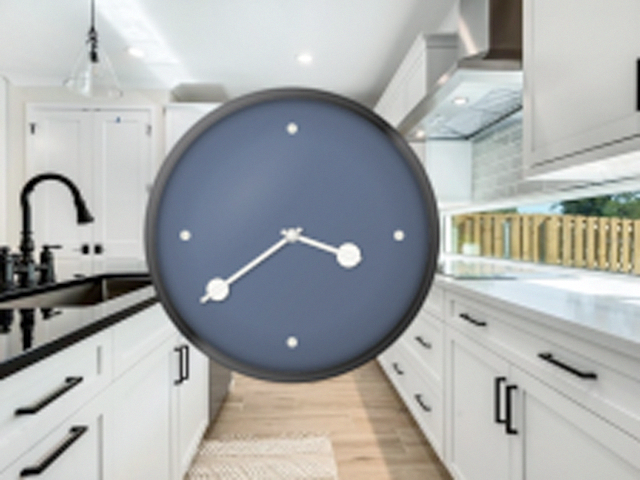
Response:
3h39
